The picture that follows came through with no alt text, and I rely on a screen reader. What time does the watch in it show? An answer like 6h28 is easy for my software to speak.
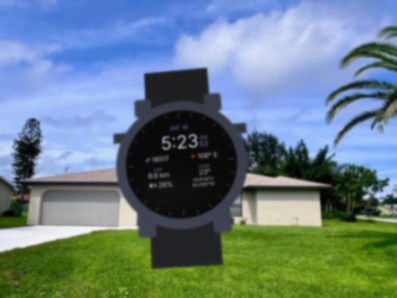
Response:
5h23
